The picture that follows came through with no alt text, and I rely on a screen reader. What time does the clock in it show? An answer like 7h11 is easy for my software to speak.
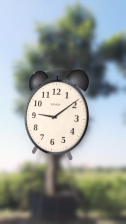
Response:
9h09
